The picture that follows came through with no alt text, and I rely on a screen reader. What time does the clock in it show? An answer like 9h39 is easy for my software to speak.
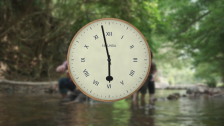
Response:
5h58
